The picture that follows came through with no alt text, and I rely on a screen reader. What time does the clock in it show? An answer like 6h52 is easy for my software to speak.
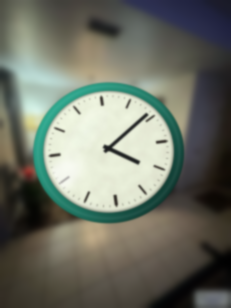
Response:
4h09
